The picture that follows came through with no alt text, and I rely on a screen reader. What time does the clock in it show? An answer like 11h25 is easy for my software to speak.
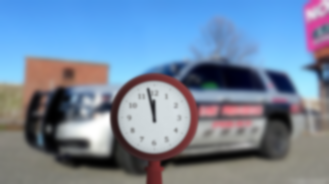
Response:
11h58
